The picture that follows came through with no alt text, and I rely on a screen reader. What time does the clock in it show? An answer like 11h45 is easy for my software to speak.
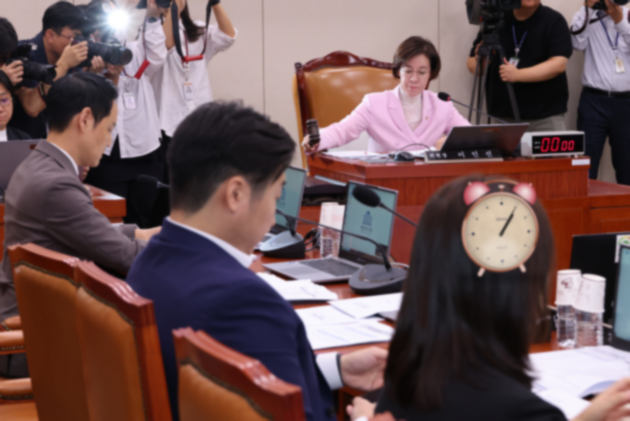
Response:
1h05
